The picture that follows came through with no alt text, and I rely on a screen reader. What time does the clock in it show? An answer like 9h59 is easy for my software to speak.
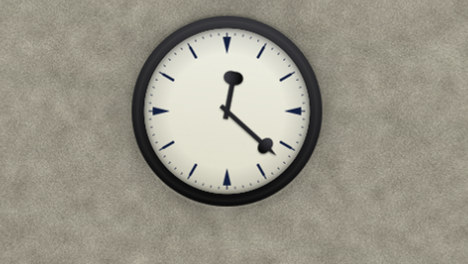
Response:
12h22
